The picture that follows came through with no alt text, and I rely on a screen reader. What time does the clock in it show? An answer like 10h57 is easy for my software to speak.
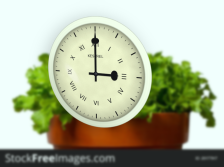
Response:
3h00
